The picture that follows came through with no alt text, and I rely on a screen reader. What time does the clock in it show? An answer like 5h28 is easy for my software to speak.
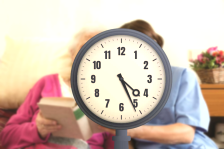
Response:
4h26
